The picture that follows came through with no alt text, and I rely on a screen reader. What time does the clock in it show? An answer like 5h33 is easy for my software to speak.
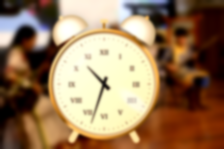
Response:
10h33
